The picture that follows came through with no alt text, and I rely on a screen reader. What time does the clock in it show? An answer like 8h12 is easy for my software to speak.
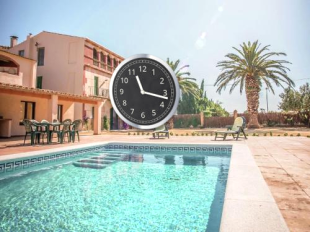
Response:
11h17
